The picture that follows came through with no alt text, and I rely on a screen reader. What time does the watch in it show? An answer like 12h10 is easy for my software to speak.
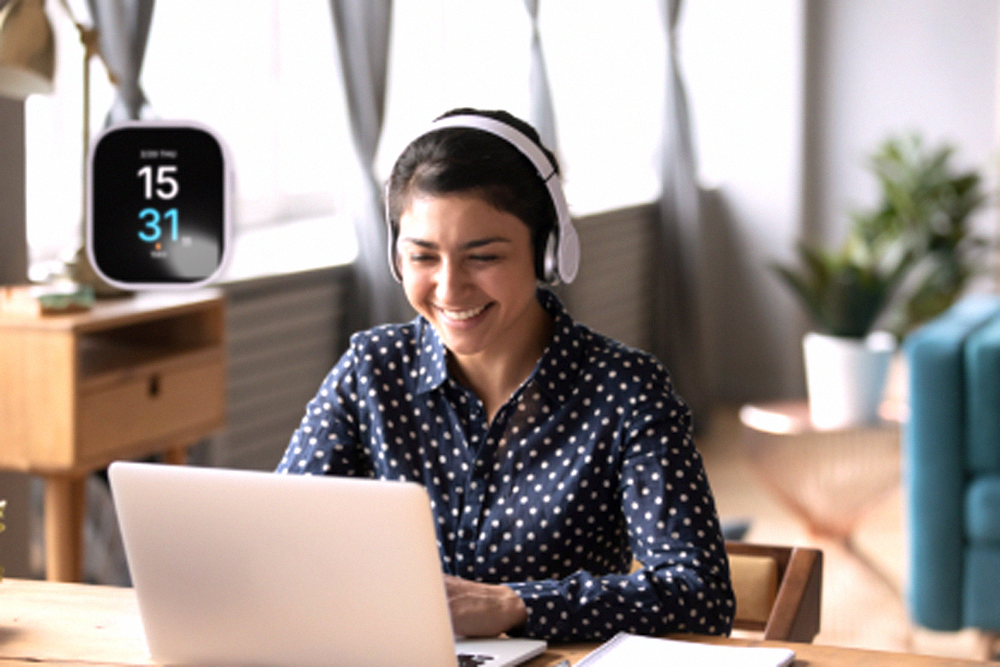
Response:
15h31
